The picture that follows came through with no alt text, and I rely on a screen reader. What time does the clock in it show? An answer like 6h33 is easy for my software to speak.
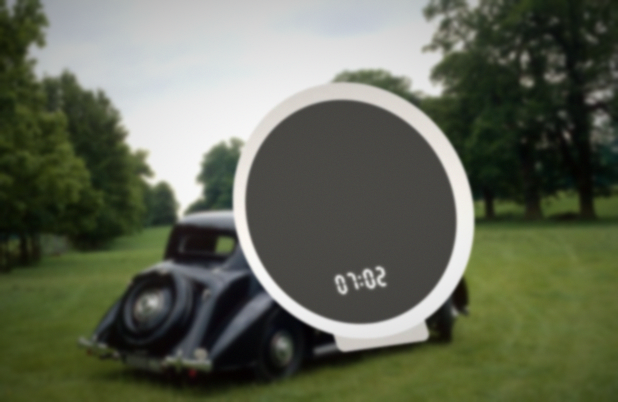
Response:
7h02
